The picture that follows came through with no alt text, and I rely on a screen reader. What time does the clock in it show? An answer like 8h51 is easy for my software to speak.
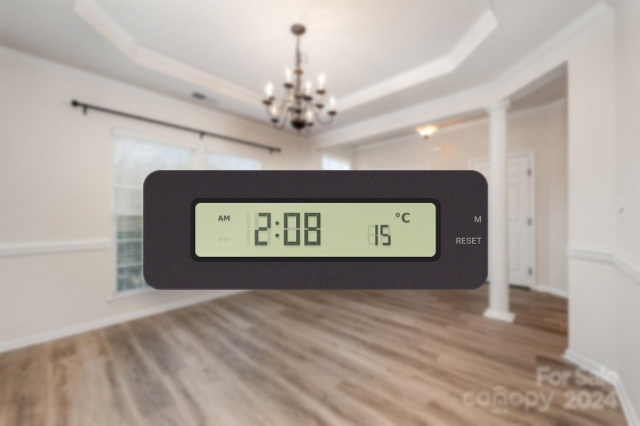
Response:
2h08
